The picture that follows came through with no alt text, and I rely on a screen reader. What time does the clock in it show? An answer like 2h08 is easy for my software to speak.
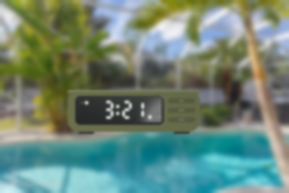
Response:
3h21
